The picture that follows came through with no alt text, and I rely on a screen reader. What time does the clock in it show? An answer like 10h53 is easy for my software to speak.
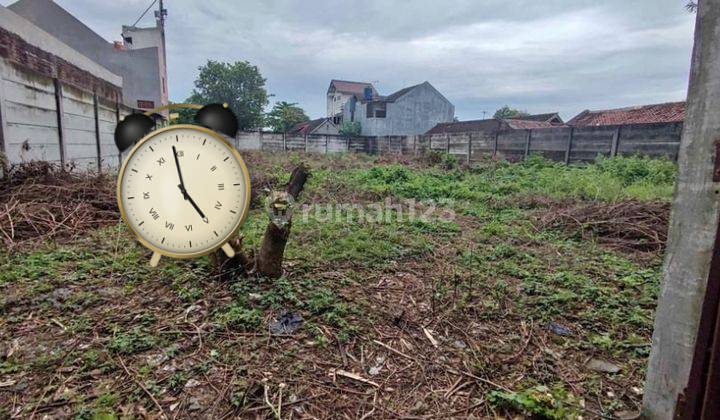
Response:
4h59
